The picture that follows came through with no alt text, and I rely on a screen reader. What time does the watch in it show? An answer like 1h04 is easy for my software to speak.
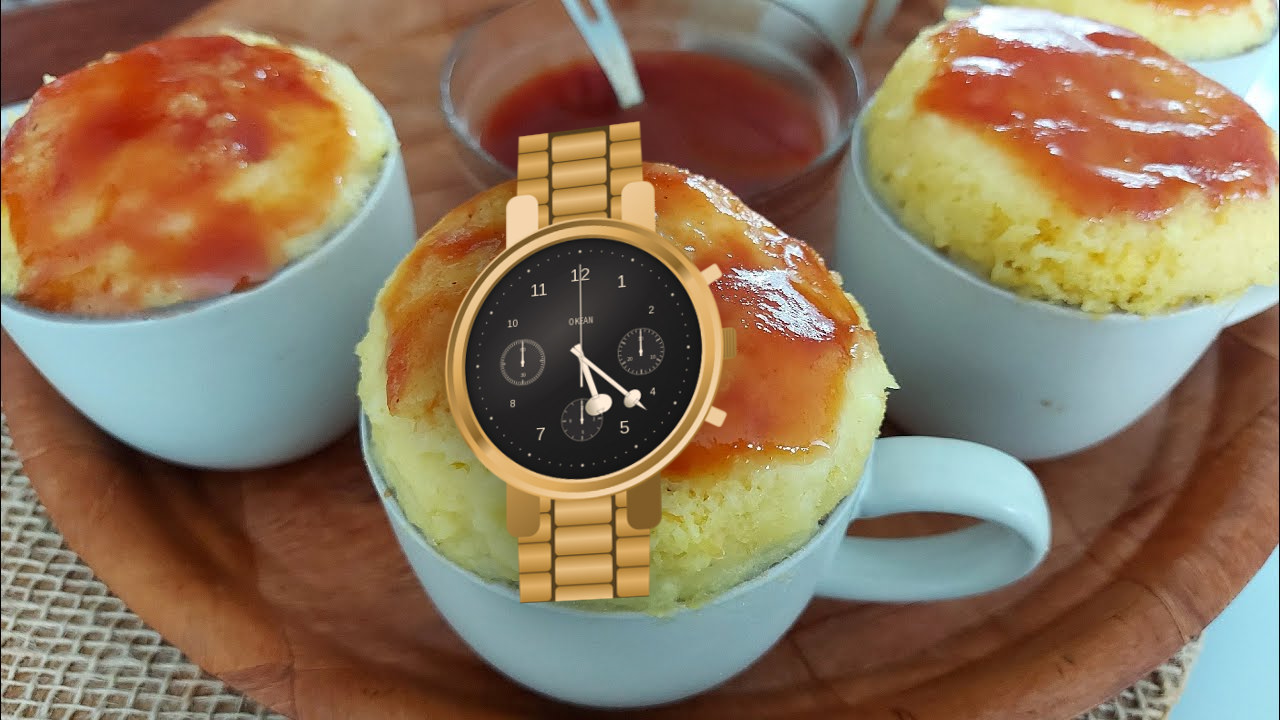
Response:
5h22
